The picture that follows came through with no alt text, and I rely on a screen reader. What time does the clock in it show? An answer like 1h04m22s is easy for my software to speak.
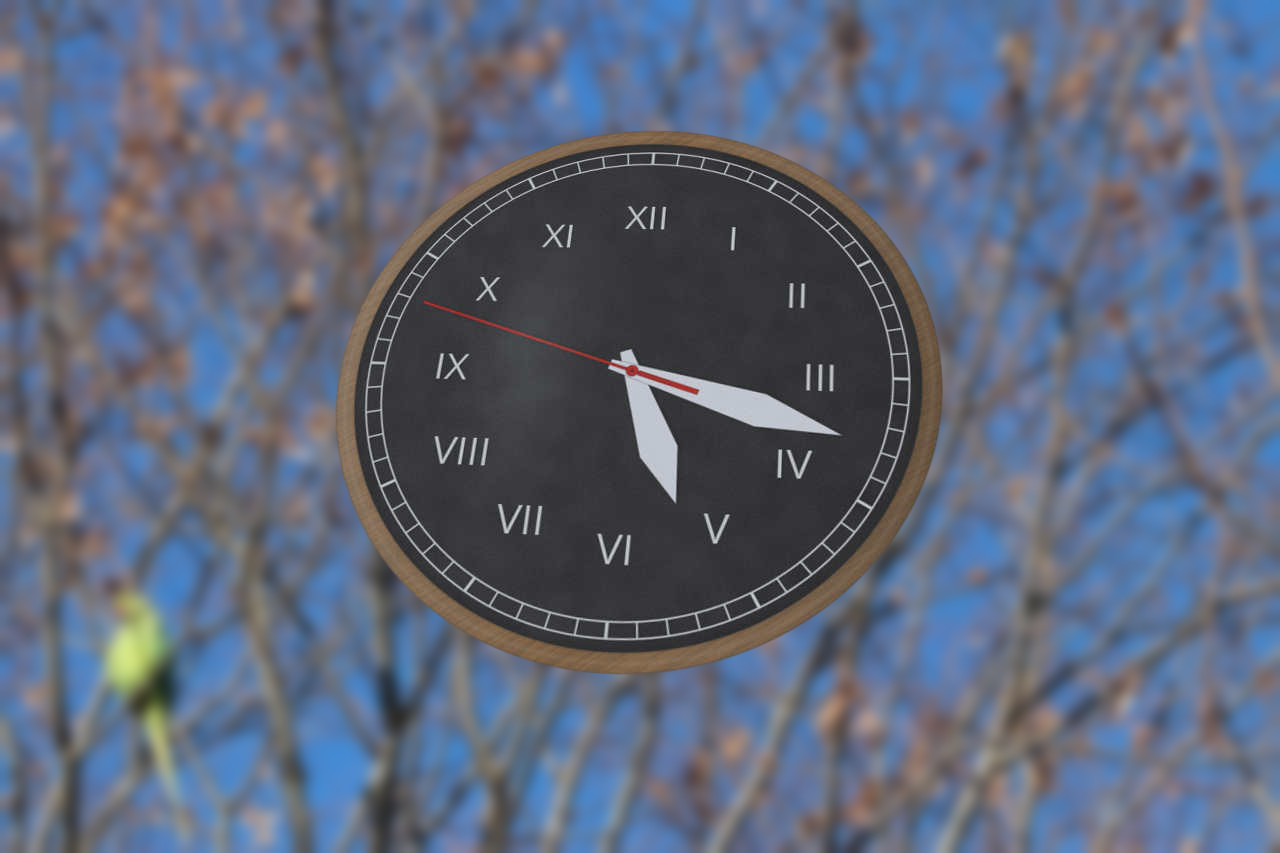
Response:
5h17m48s
